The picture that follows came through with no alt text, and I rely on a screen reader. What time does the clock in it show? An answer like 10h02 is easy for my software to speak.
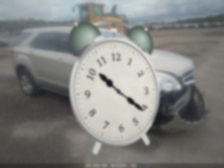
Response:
10h21
